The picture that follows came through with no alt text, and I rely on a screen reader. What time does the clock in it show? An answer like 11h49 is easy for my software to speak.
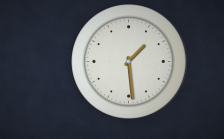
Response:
1h29
